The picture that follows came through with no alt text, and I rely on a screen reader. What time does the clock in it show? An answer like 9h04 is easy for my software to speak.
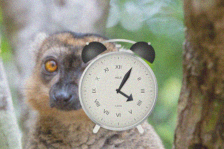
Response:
4h05
